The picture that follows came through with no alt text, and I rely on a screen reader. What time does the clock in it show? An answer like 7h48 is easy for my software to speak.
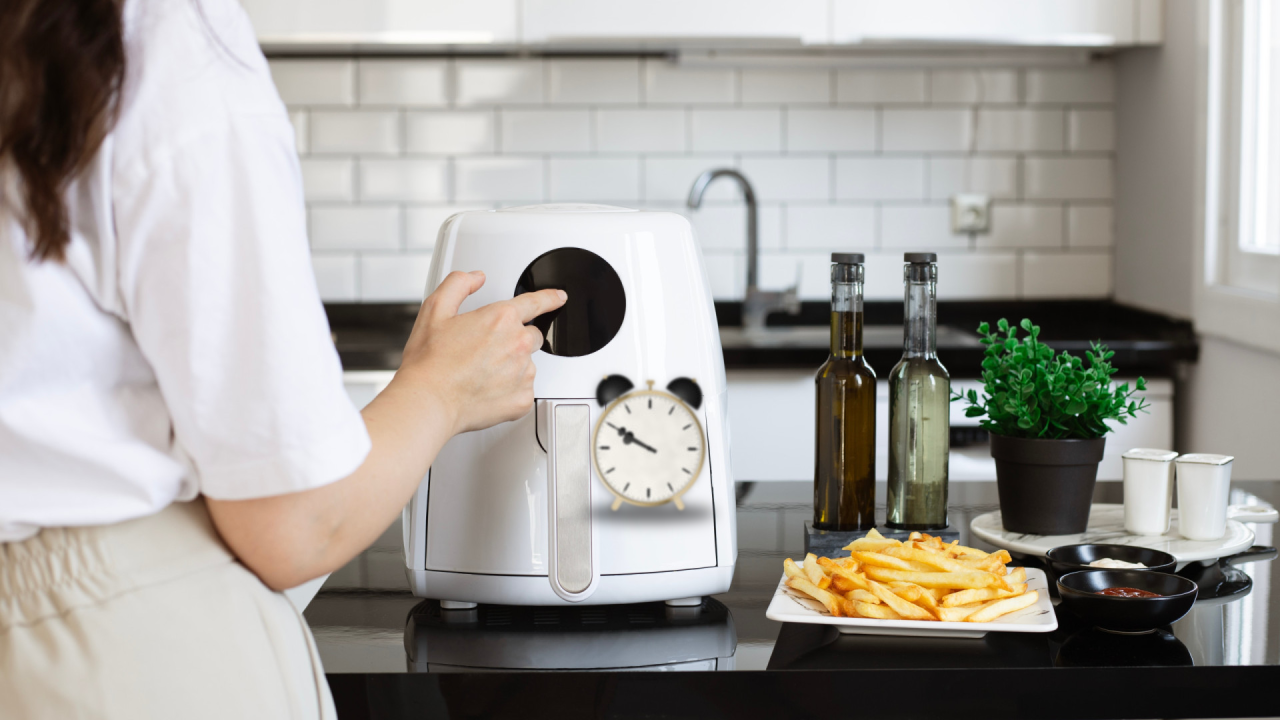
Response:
9h50
